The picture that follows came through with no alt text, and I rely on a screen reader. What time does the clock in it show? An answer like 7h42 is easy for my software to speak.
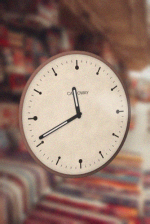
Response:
11h41
